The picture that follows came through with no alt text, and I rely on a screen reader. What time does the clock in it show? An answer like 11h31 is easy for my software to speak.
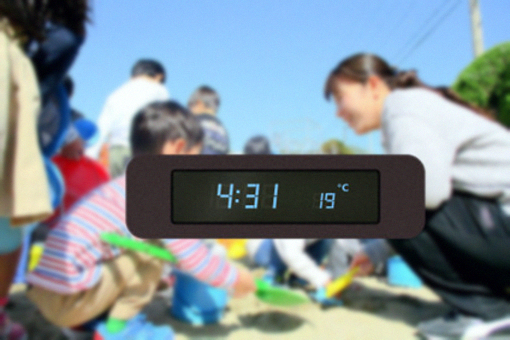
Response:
4h31
